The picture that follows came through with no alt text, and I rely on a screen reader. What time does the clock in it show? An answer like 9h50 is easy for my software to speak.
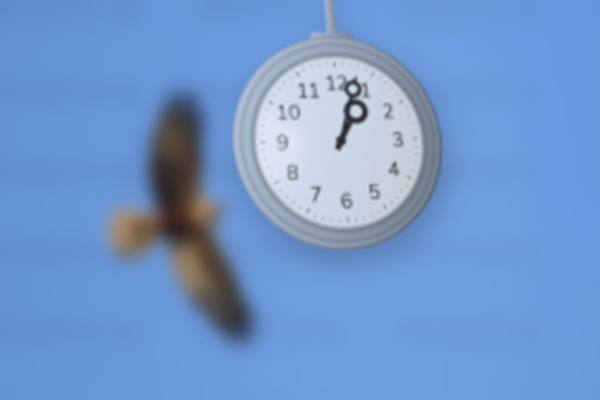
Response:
1h03
